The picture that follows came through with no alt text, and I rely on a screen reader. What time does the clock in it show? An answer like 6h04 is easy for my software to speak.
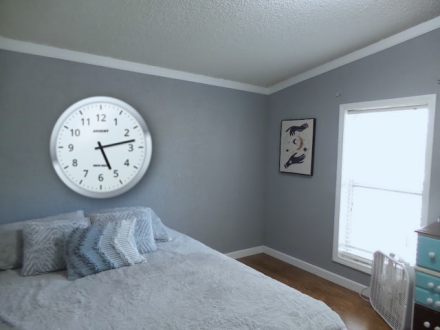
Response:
5h13
